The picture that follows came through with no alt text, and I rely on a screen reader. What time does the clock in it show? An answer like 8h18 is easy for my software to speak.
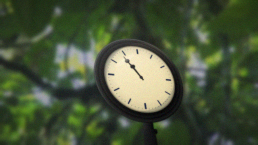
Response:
10h54
